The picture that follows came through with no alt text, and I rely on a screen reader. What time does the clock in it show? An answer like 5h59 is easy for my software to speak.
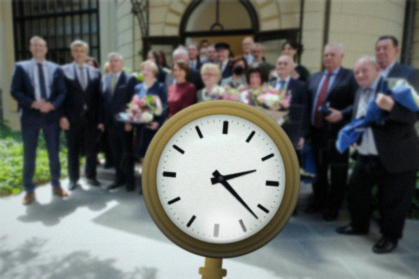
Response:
2h22
